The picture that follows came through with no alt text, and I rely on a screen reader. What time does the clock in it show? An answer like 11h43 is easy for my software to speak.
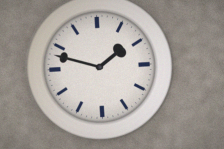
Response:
1h48
